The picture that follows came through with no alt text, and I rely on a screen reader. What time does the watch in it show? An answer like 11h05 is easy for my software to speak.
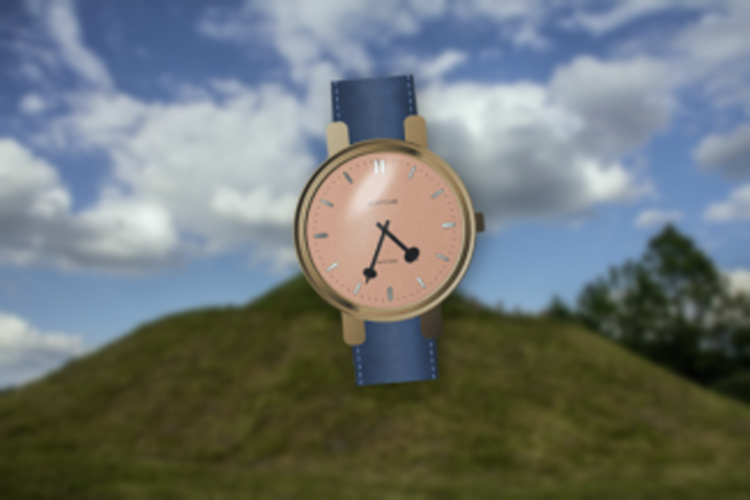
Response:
4h34
